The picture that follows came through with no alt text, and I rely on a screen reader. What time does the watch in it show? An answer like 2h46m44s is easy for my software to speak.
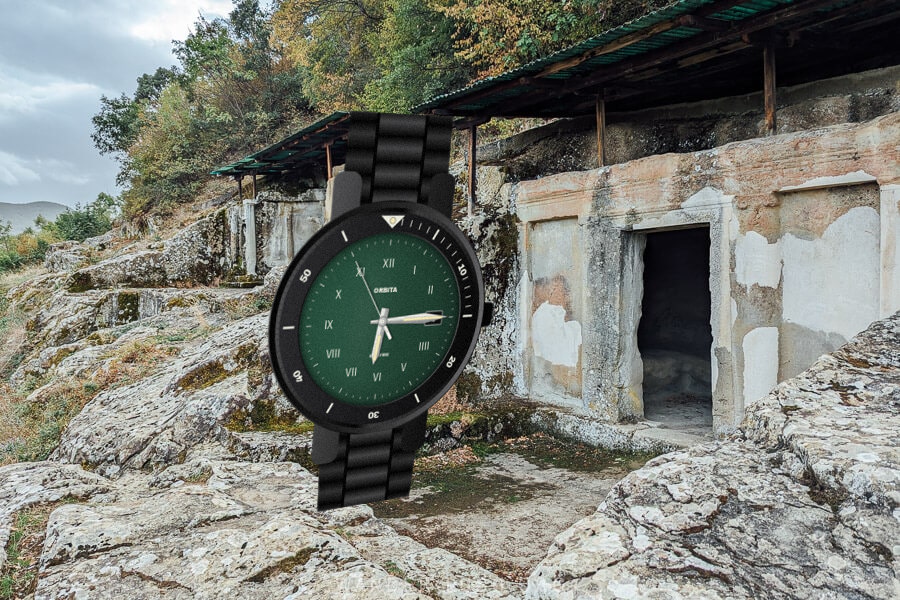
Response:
6h14m55s
